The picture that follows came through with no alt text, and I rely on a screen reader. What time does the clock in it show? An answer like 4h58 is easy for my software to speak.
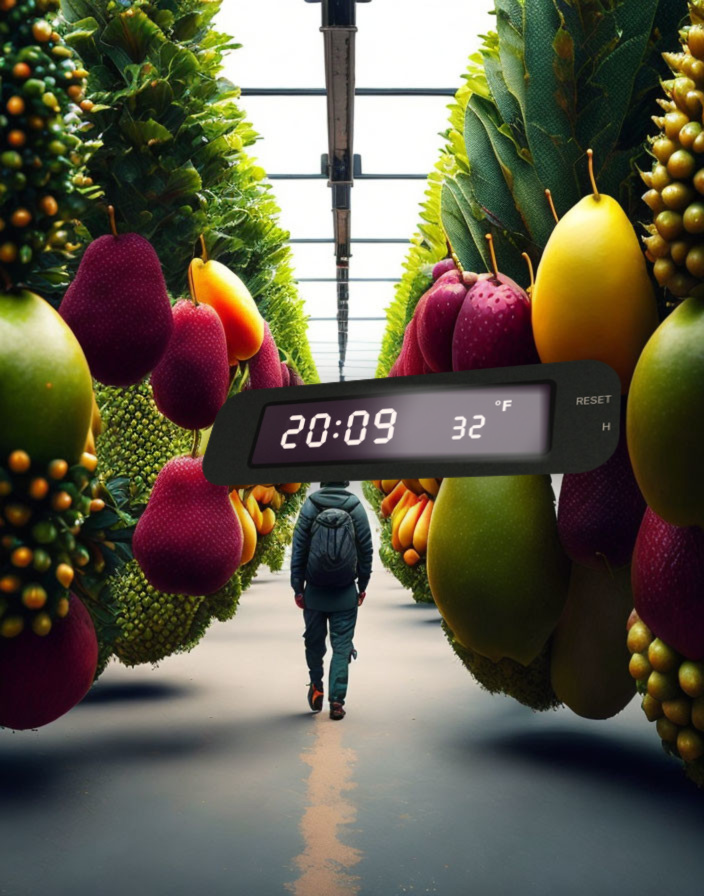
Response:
20h09
